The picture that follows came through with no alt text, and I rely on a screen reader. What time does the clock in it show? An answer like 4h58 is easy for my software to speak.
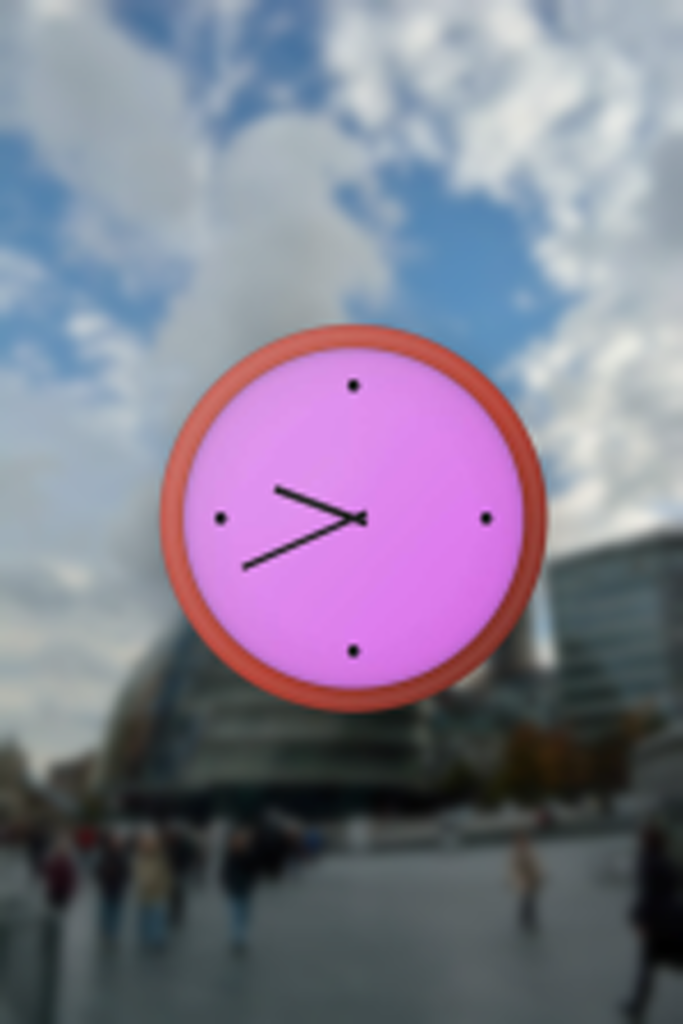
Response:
9h41
